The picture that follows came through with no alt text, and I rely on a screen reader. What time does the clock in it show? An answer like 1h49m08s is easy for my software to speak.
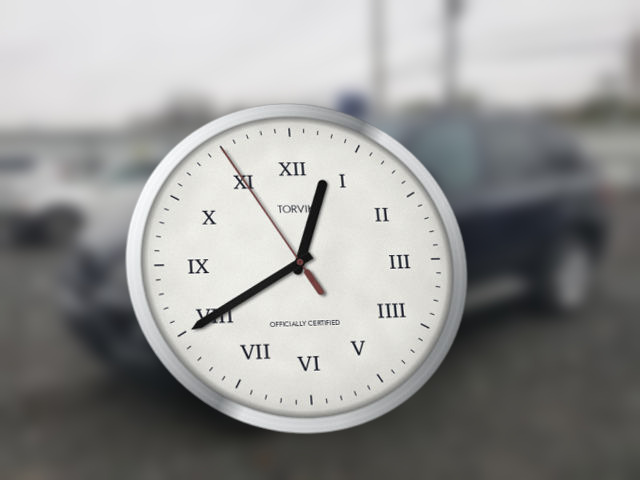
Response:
12h39m55s
